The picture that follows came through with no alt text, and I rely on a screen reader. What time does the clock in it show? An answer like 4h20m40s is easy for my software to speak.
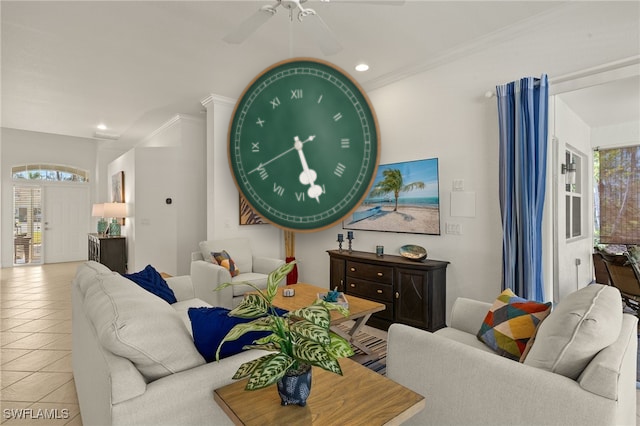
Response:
5h26m41s
